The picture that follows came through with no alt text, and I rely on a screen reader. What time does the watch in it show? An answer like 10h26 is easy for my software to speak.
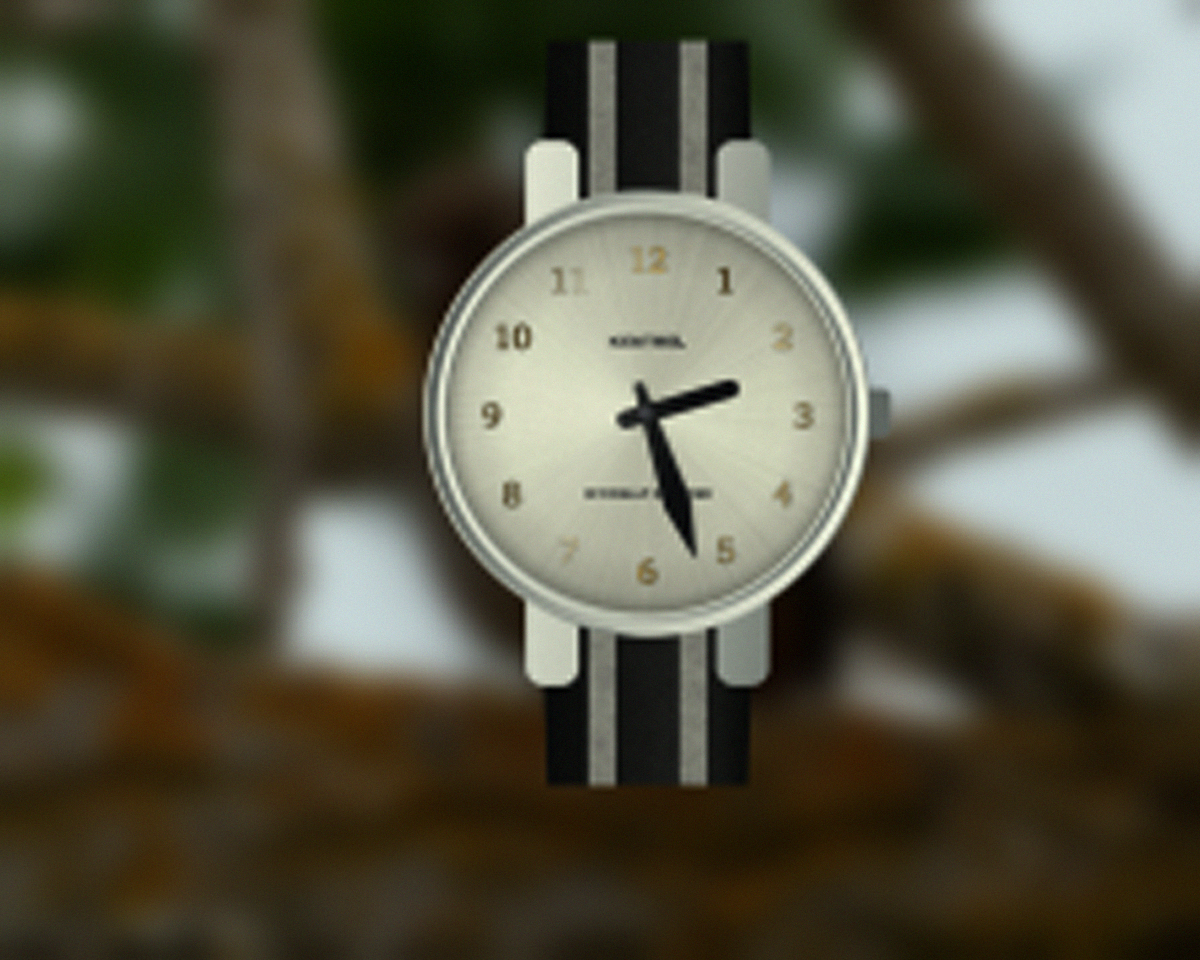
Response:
2h27
